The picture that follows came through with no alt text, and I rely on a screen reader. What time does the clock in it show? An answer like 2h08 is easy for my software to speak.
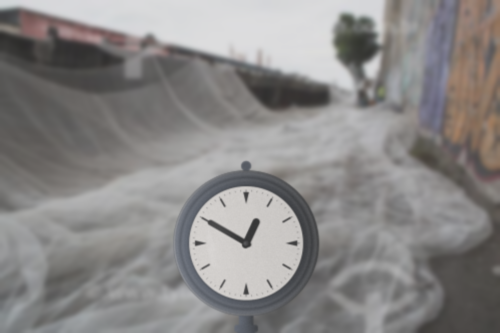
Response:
12h50
